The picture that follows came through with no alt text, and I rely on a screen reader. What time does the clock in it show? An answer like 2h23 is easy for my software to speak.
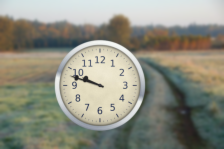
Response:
9h48
